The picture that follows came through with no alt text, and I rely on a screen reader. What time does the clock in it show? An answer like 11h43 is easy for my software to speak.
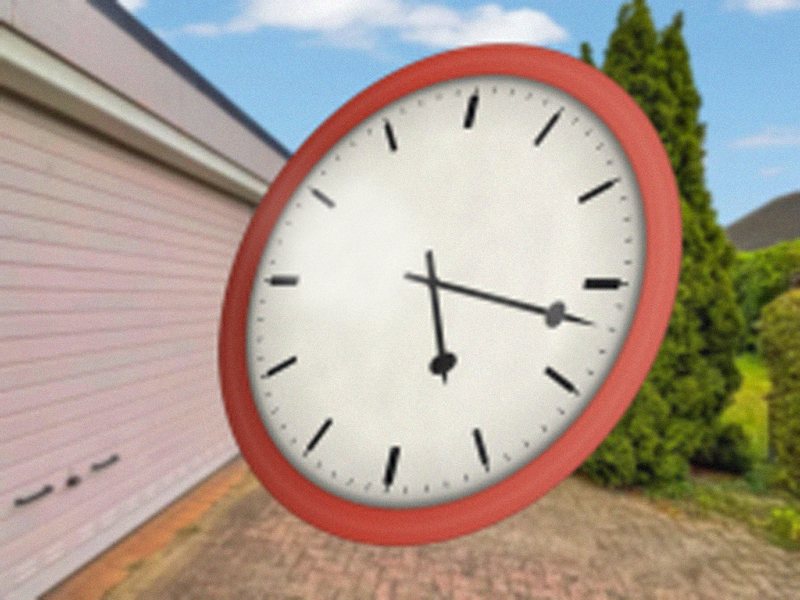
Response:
5h17
